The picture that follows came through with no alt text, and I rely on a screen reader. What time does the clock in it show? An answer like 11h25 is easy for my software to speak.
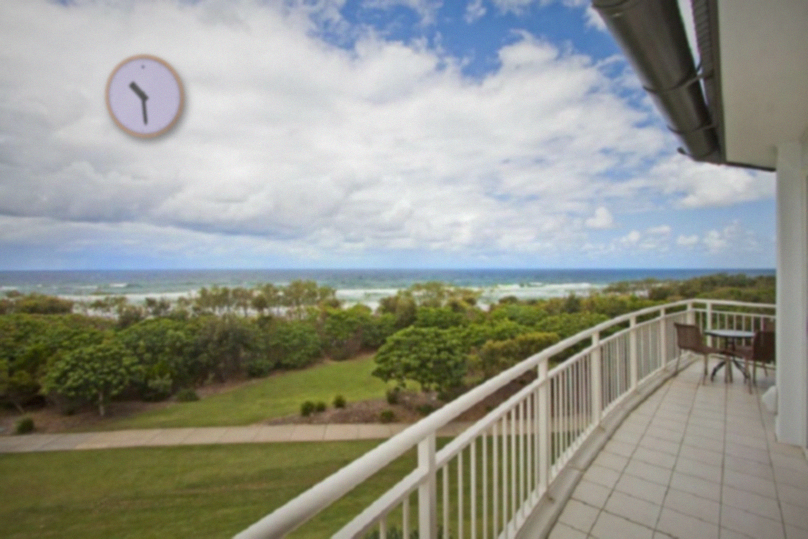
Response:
10h29
